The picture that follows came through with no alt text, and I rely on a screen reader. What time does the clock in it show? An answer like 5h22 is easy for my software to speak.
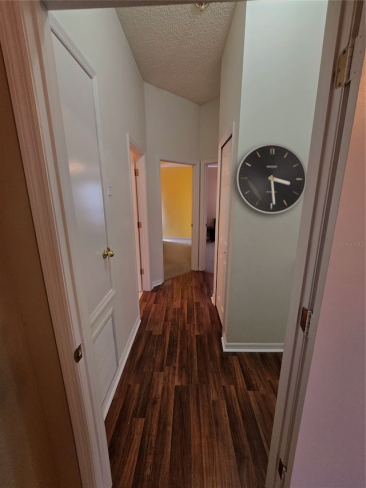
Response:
3h29
